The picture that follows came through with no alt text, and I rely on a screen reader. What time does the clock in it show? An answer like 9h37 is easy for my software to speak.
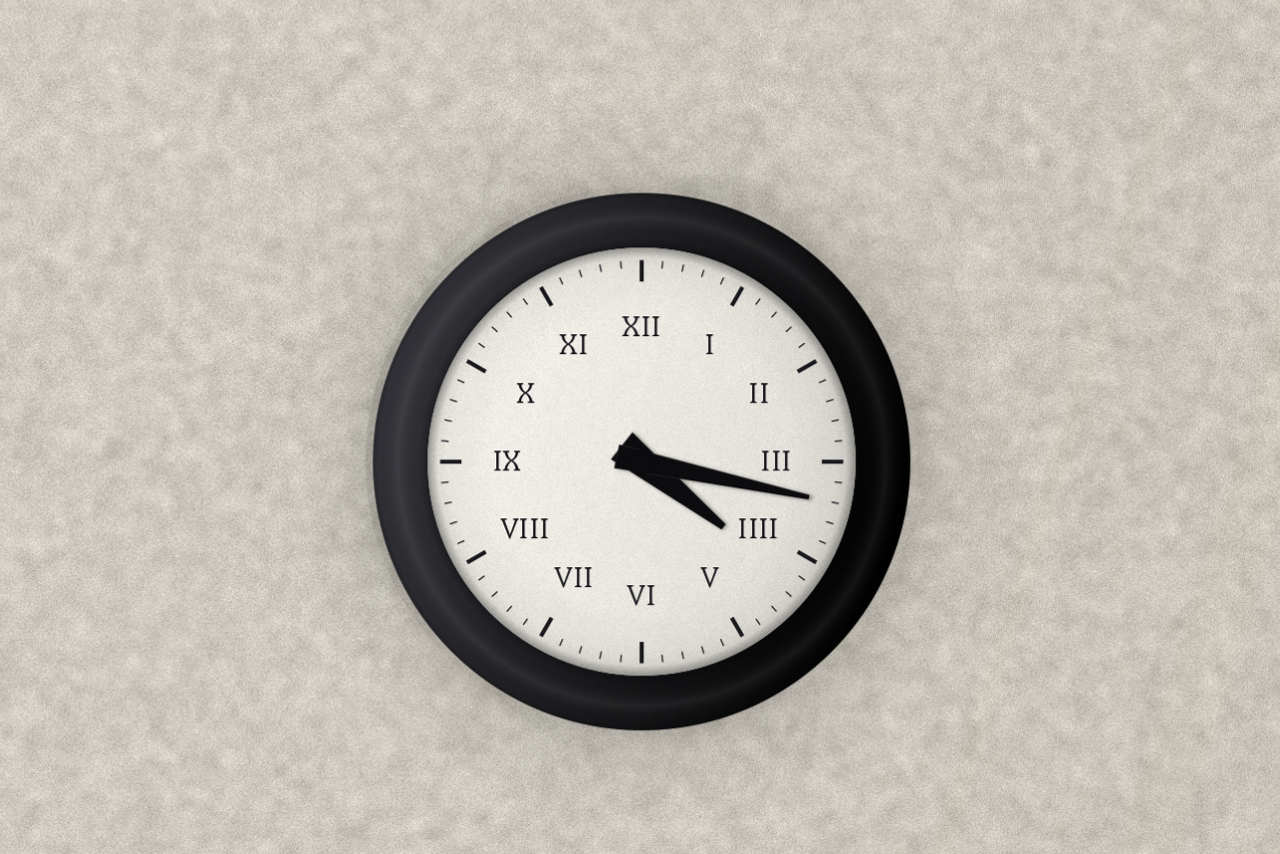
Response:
4h17
